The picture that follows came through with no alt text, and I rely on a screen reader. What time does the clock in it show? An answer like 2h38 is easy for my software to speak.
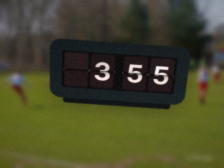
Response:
3h55
